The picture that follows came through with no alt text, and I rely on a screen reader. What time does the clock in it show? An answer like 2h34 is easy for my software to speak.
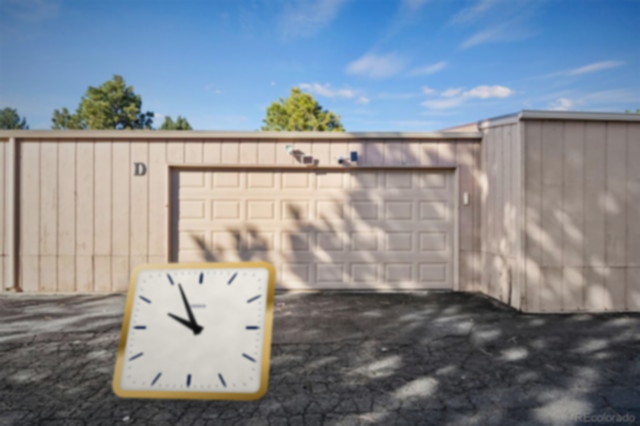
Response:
9h56
